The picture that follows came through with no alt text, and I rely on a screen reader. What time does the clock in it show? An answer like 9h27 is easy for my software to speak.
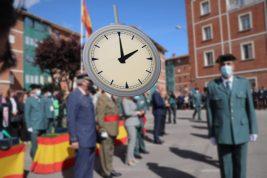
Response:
2h00
